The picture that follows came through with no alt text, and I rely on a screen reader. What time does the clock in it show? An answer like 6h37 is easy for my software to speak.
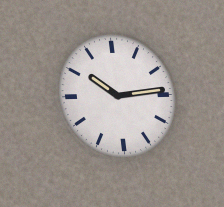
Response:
10h14
